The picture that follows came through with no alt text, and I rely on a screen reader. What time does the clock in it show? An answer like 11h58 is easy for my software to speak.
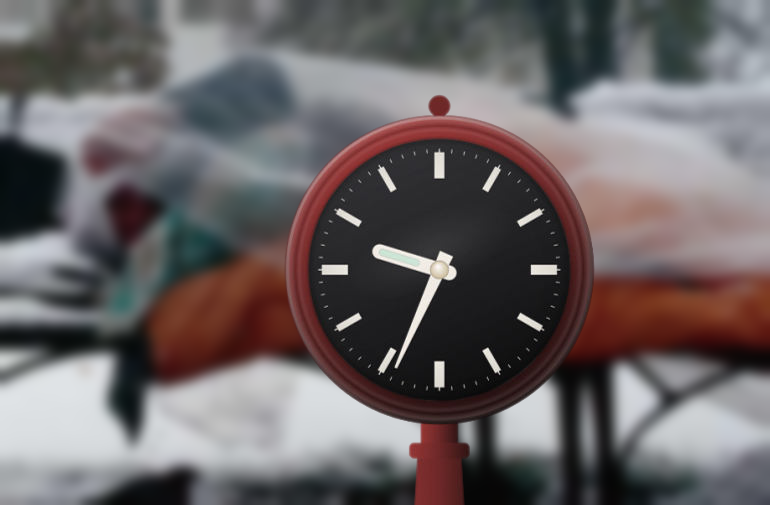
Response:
9h34
